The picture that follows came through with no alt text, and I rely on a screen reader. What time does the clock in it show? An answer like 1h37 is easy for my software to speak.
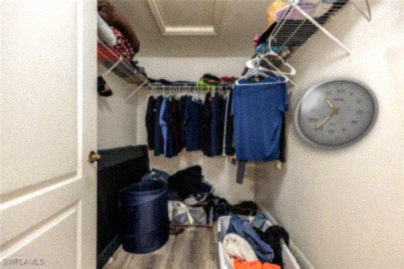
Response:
10h36
